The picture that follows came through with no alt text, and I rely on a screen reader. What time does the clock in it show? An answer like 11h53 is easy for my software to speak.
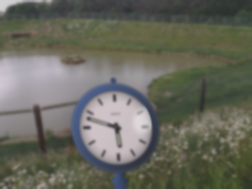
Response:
5h48
